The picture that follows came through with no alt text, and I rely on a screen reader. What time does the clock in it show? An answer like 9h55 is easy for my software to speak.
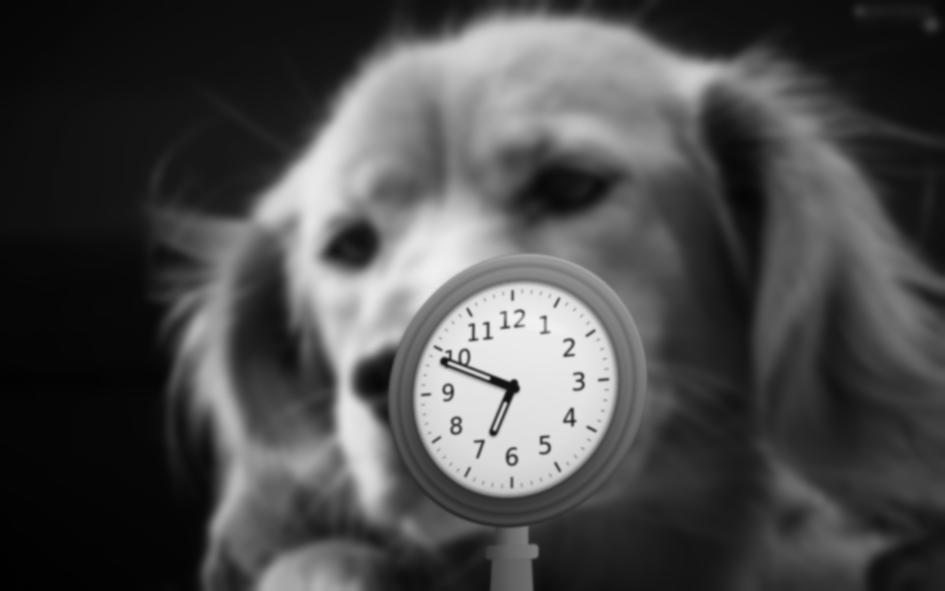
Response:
6h49
